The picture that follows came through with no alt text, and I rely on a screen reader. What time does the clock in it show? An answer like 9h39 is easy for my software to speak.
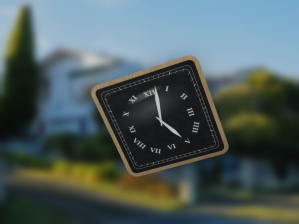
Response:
5h02
